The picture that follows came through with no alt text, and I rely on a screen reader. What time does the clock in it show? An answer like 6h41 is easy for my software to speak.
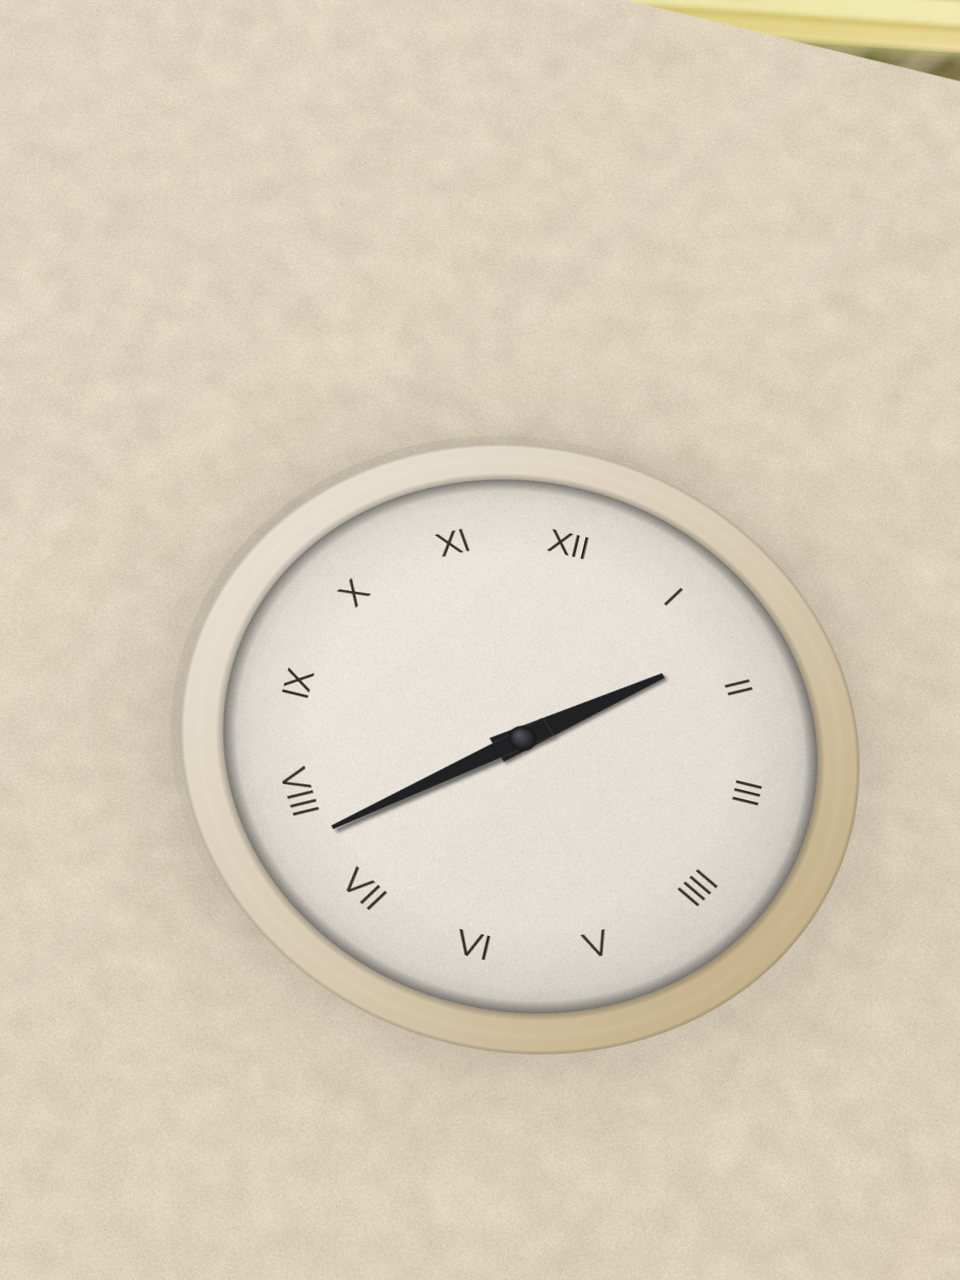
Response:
1h38
